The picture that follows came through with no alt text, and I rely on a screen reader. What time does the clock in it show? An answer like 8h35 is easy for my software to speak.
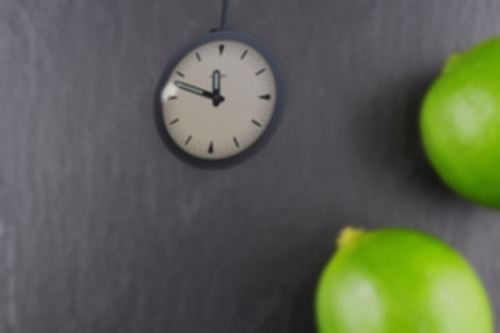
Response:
11h48
